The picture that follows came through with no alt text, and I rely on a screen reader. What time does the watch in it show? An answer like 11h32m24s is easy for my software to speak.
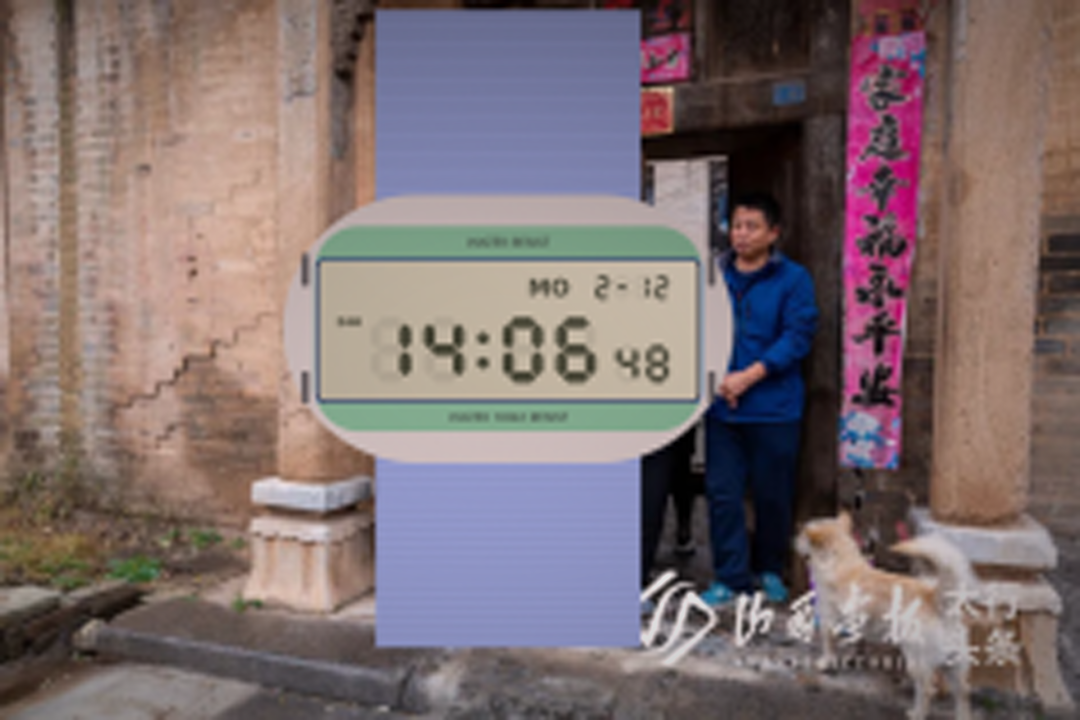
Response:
14h06m48s
